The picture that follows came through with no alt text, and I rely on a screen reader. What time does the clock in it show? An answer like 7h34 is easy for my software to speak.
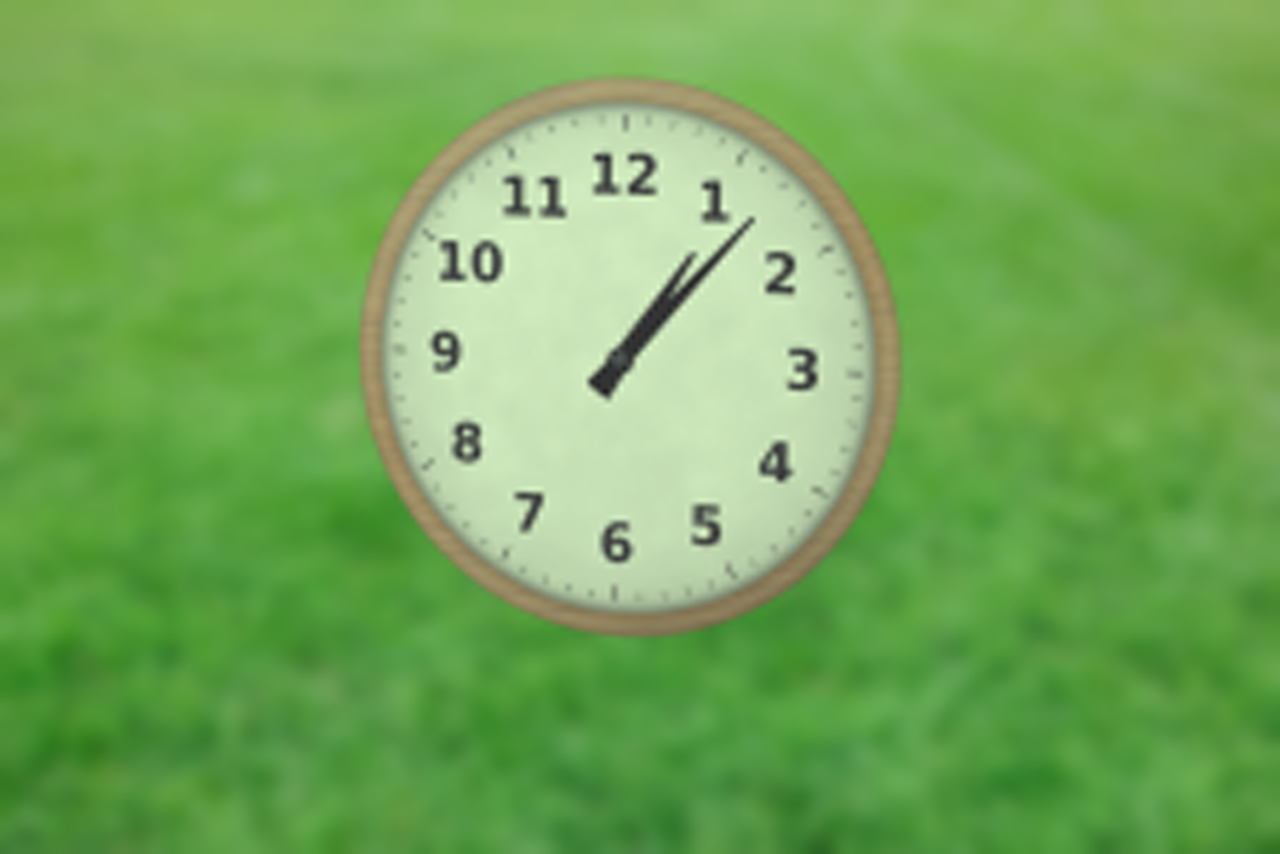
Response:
1h07
